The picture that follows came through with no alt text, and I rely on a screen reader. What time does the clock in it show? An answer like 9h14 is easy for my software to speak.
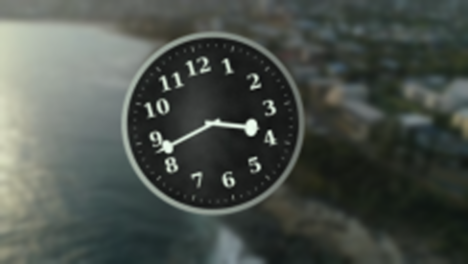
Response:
3h43
